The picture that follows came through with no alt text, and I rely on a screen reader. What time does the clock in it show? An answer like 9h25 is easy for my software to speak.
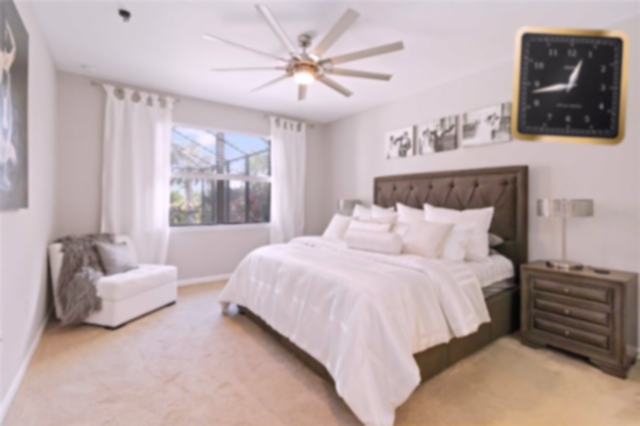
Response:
12h43
